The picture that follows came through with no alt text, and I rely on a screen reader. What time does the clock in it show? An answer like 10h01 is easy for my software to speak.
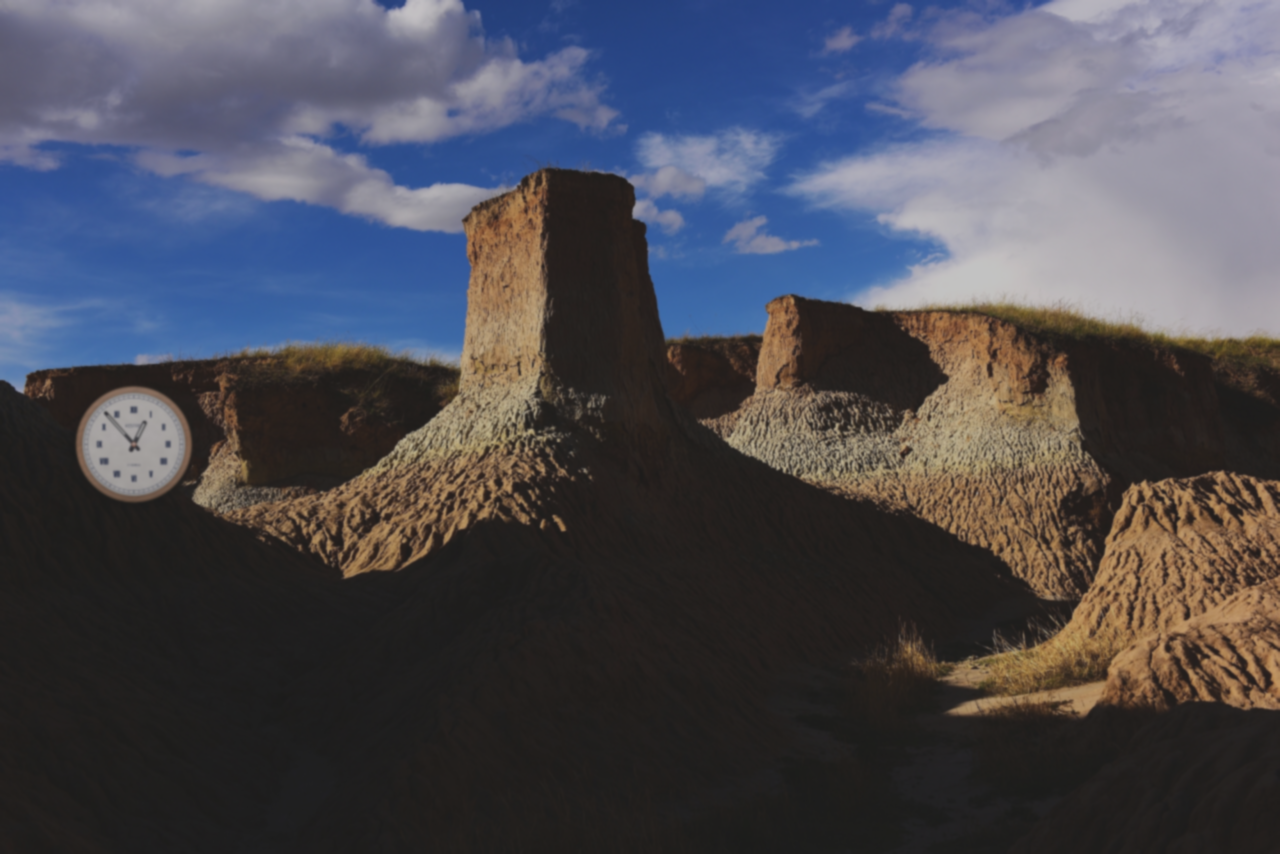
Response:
12h53
